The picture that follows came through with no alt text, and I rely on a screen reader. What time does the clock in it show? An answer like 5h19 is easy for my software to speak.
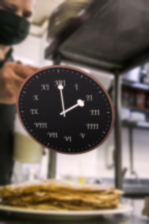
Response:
2h00
